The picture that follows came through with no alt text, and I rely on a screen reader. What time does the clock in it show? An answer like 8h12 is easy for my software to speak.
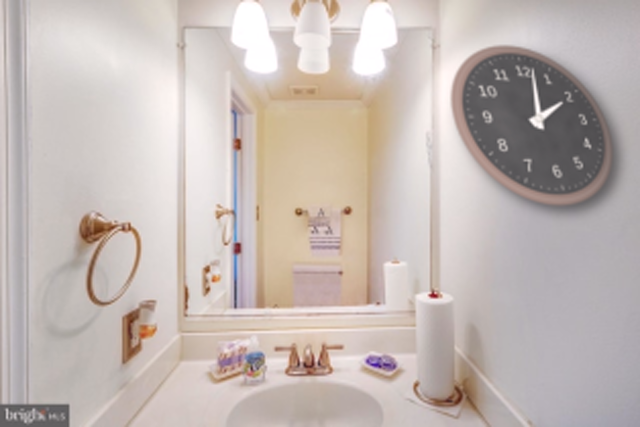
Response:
2h02
